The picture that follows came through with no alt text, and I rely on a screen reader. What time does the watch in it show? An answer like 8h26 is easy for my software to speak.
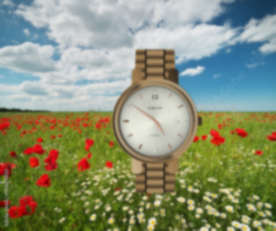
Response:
4h51
